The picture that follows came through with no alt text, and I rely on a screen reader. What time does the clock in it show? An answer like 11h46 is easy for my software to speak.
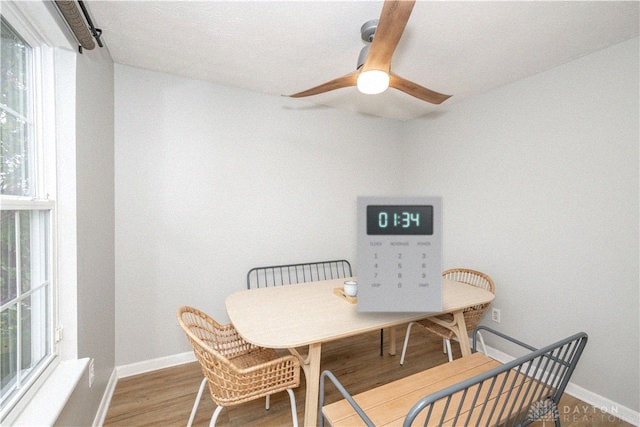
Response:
1h34
